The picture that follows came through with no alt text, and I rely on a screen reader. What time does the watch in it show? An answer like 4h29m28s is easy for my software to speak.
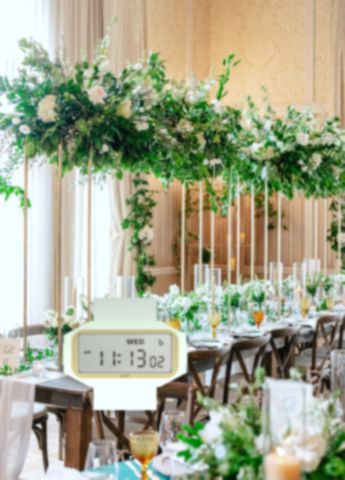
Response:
11h13m02s
